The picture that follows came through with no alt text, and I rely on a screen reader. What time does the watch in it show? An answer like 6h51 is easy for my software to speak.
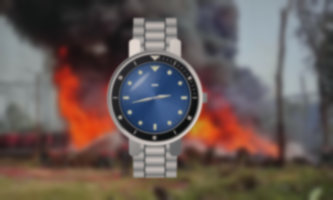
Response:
2h43
